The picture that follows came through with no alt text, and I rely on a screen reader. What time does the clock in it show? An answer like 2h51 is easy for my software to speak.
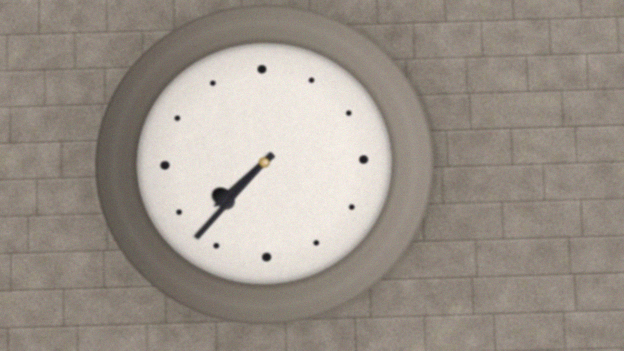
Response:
7h37
